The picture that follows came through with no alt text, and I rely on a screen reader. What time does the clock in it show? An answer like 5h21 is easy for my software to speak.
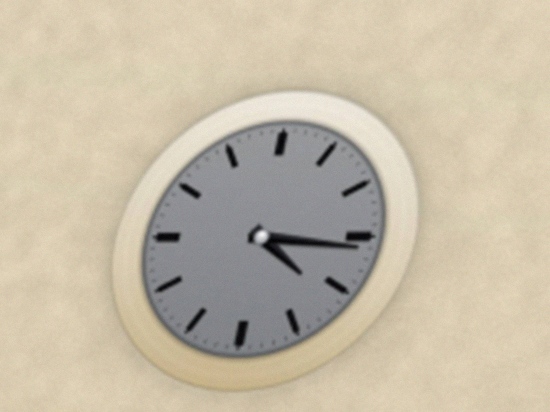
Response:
4h16
